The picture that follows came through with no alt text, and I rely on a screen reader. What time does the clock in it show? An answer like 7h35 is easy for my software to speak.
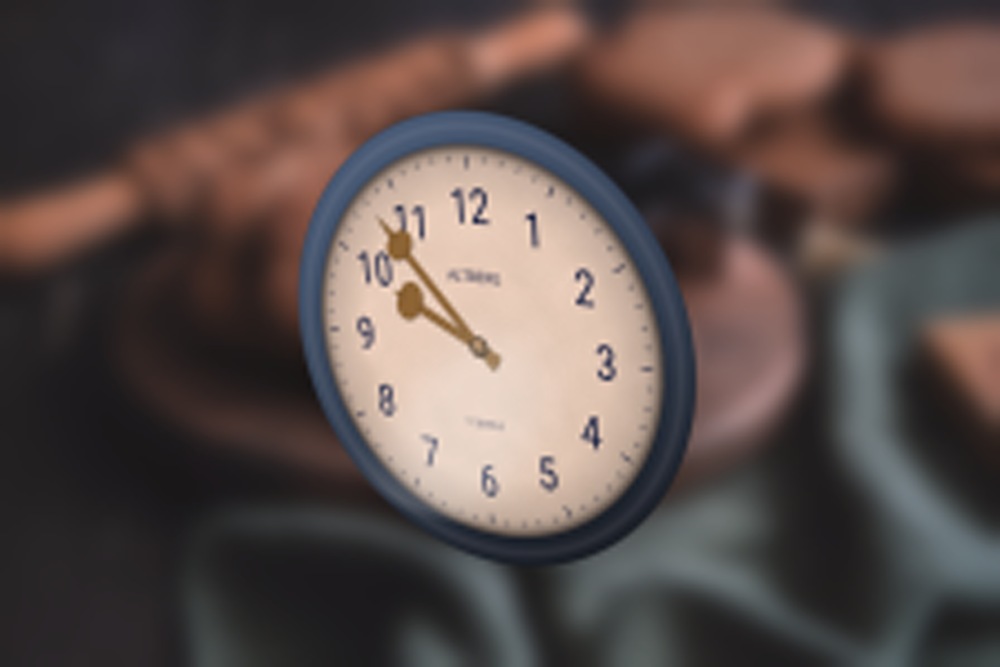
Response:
9h53
